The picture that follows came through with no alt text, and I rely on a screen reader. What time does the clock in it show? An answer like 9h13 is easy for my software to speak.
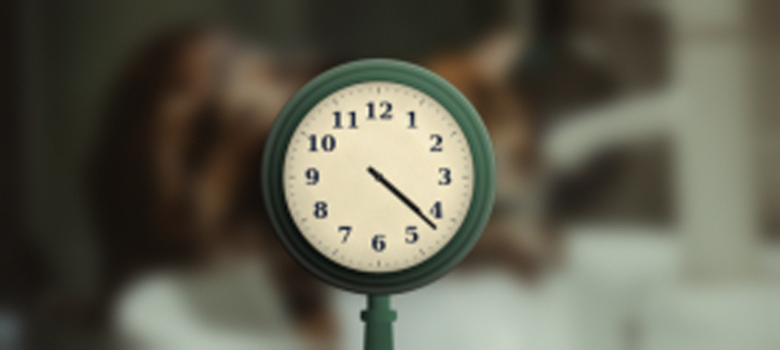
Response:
4h22
